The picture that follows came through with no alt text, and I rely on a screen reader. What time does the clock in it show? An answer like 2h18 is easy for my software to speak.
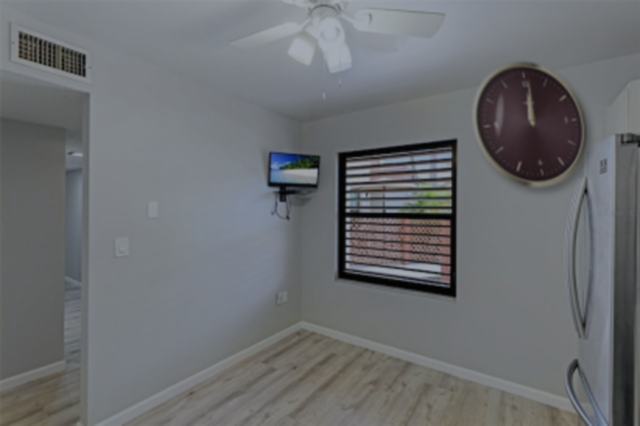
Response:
12h01
